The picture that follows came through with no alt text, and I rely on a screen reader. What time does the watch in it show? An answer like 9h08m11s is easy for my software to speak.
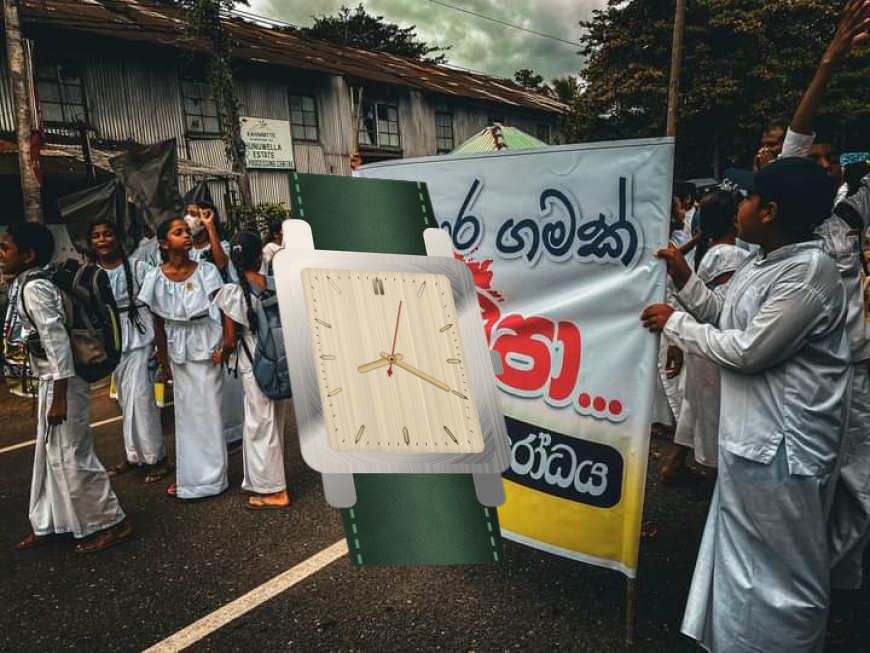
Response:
8h20m03s
